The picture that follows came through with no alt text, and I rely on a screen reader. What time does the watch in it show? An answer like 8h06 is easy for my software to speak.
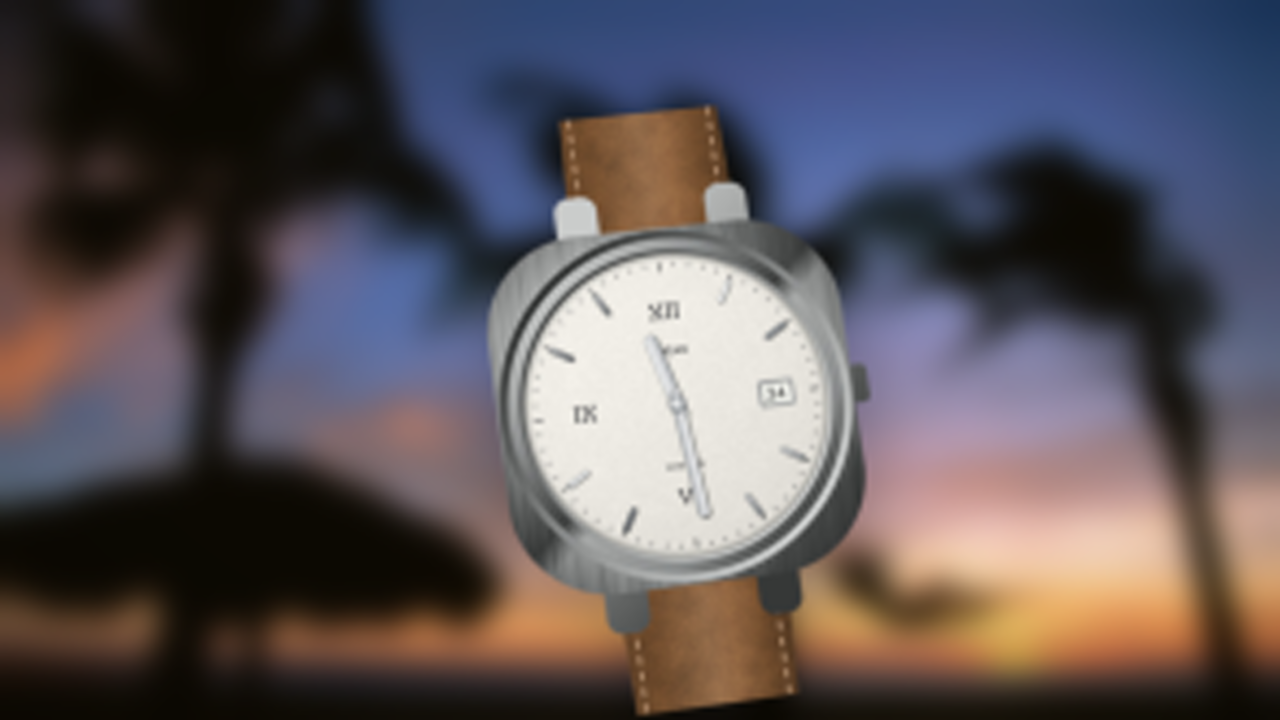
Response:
11h29
